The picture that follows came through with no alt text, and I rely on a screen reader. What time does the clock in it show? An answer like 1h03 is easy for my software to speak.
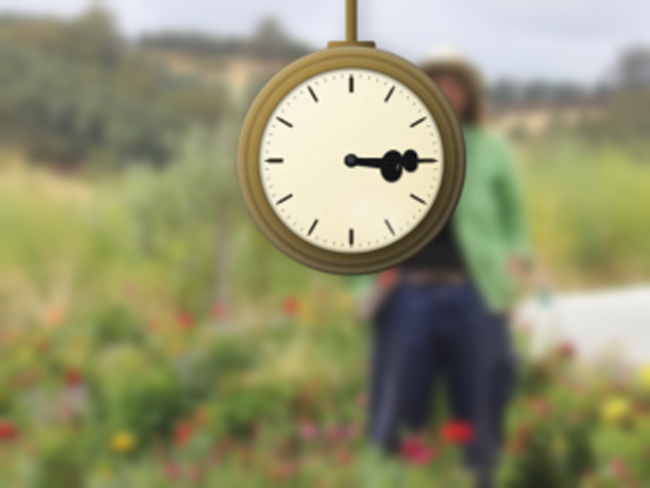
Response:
3h15
